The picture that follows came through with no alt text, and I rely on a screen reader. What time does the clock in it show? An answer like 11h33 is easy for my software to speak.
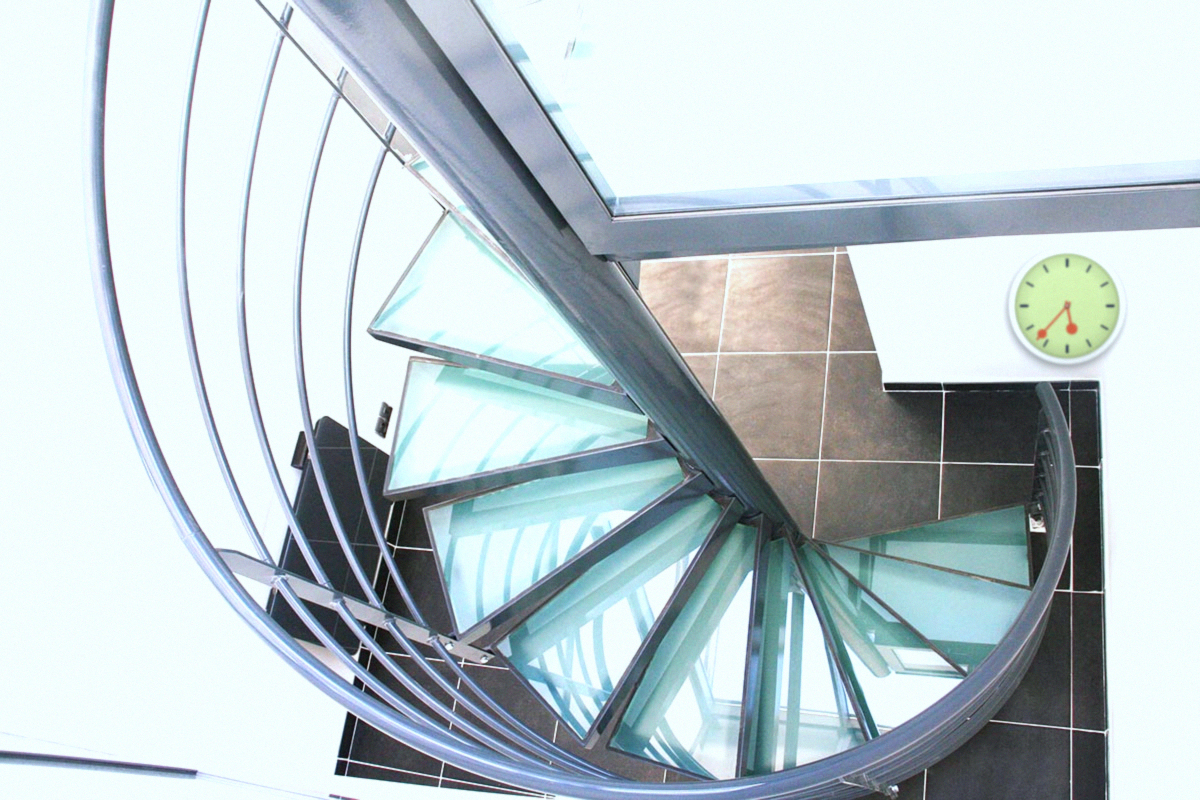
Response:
5h37
